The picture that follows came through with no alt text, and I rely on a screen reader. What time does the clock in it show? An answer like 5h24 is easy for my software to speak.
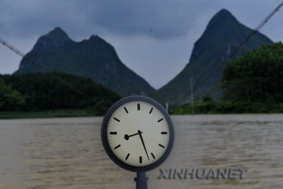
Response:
8h27
